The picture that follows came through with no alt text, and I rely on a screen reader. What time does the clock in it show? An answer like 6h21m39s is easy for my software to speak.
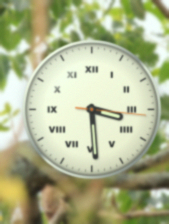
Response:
3h29m16s
